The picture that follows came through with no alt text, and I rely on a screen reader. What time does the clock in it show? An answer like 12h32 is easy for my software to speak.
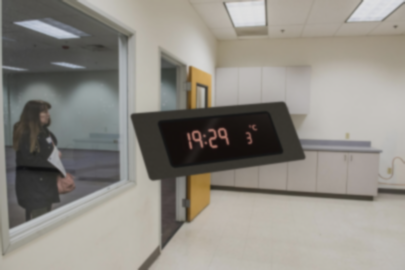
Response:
19h29
